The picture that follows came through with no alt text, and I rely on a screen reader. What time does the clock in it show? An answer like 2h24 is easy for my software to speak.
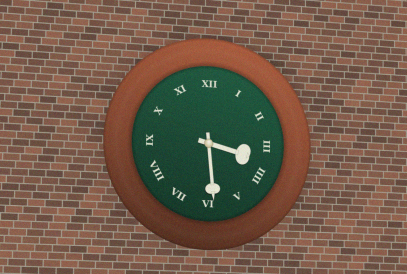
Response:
3h29
